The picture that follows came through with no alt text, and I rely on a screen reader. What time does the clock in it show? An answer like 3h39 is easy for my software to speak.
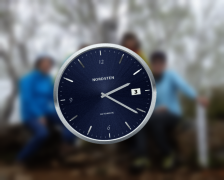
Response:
2h21
